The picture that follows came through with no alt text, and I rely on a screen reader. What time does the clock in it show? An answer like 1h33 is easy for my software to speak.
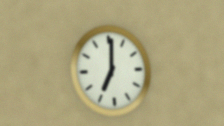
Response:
7h01
